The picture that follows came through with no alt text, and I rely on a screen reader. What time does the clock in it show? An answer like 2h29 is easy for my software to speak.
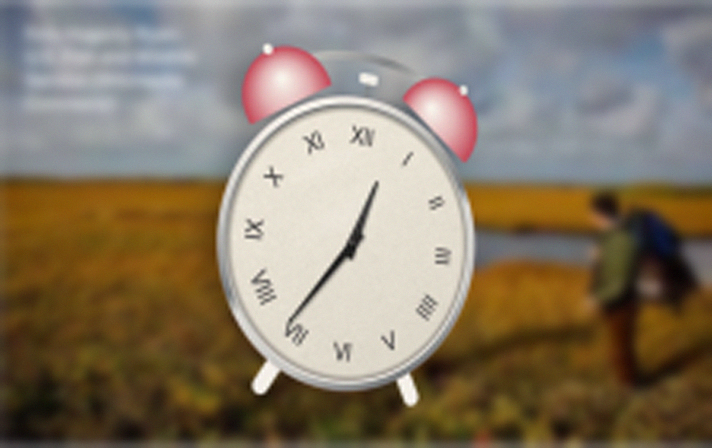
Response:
12h36
